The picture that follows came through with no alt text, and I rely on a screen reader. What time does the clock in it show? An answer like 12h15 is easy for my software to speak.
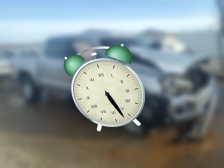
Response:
5h27
